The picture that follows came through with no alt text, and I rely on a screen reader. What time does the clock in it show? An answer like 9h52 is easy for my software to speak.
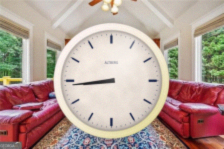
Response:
8h44
